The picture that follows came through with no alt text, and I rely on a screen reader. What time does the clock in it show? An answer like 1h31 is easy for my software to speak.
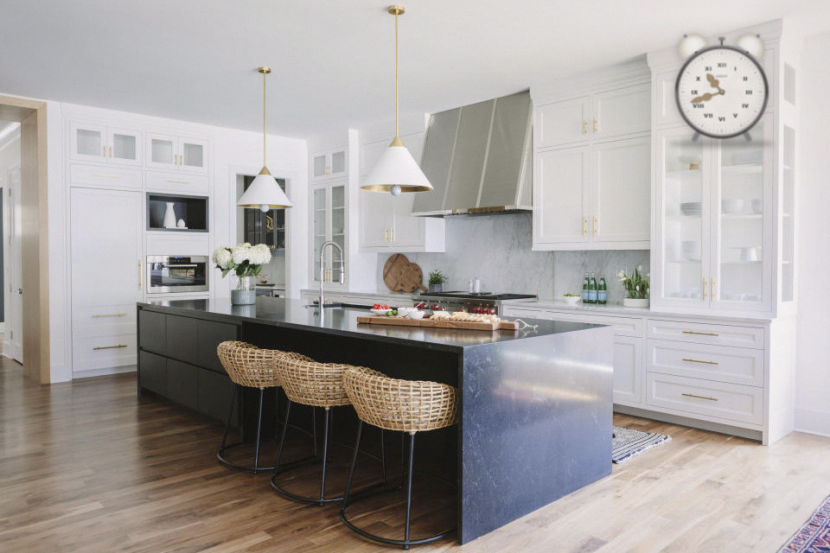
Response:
10h42
